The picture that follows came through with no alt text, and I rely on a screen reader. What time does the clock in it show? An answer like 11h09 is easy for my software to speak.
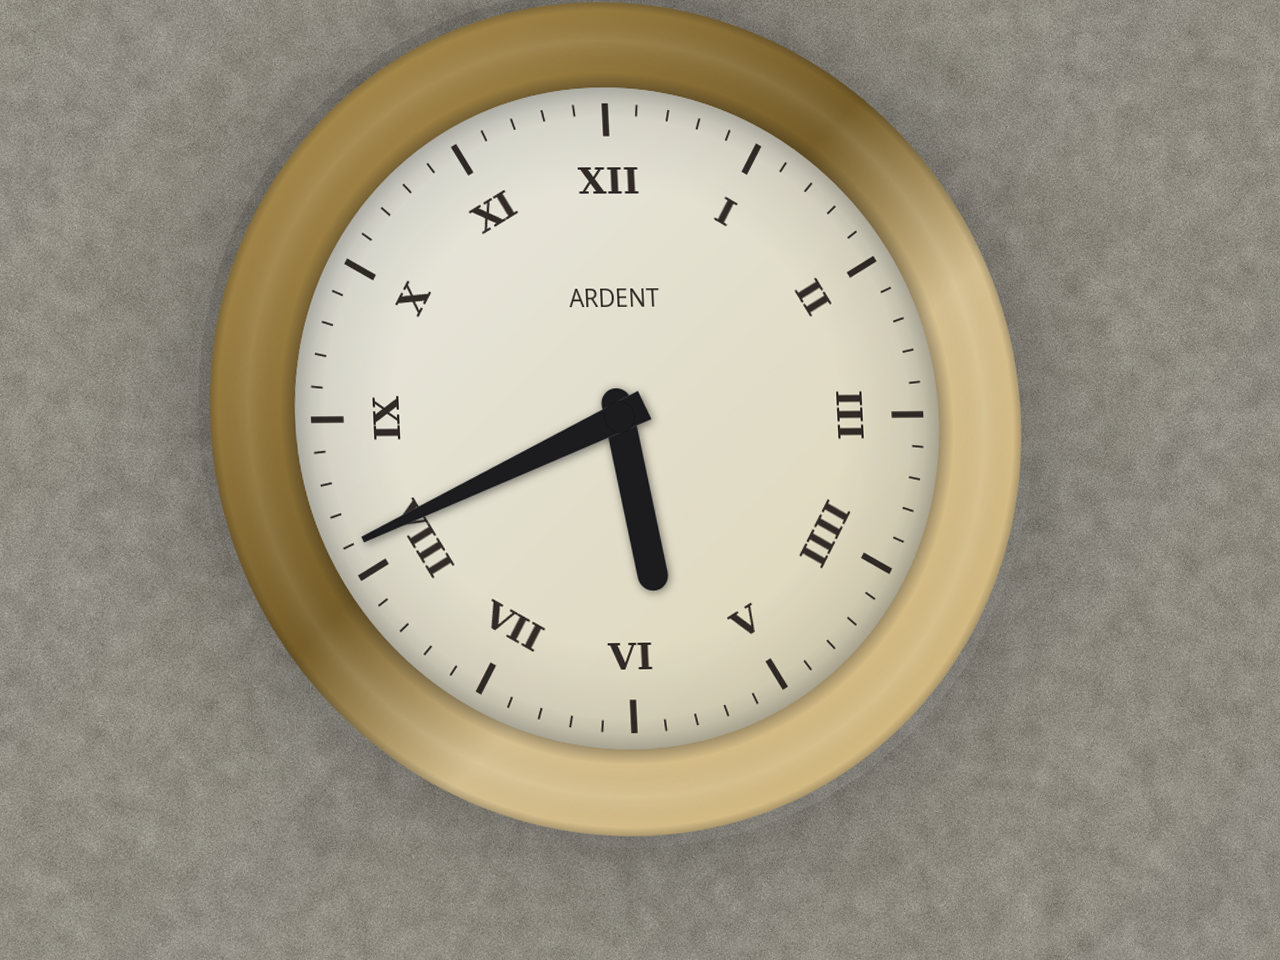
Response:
5h41
